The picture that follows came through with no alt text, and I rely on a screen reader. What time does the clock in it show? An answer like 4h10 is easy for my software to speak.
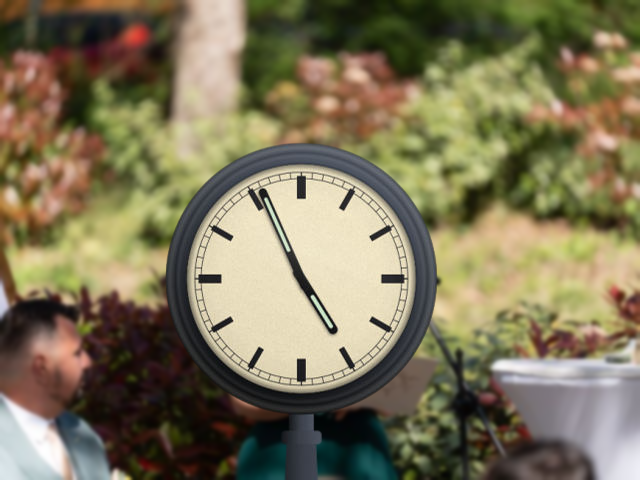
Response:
4h56
